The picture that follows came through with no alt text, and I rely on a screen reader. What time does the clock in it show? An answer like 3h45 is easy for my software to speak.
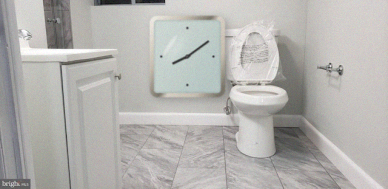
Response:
8h09
